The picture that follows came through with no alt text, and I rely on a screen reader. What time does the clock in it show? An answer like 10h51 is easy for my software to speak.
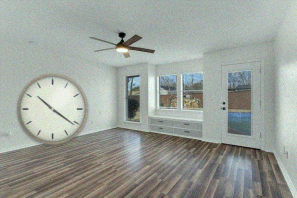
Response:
10h21
